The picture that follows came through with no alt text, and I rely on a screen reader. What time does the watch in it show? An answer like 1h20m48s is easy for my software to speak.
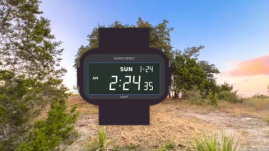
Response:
2h24m35s
